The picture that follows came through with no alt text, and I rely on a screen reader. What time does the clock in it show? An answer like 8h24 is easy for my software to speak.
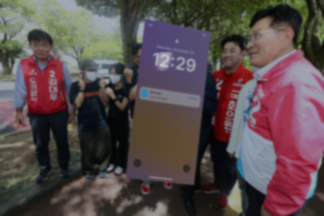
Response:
12h29
